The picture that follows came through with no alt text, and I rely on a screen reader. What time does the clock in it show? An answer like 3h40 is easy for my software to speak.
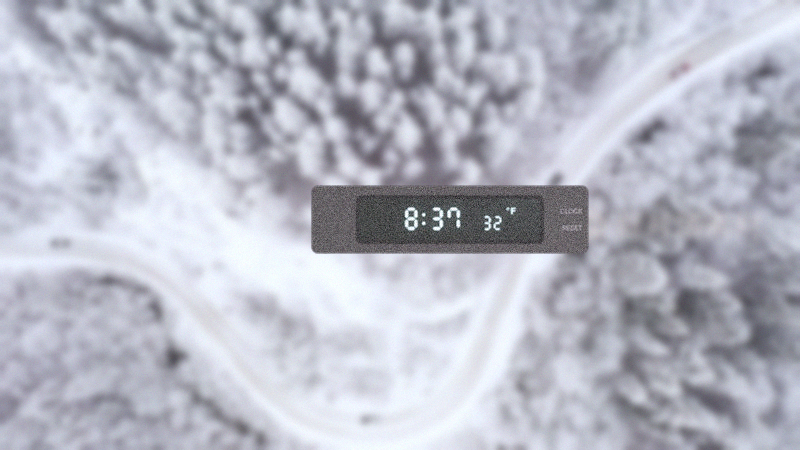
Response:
8h37
